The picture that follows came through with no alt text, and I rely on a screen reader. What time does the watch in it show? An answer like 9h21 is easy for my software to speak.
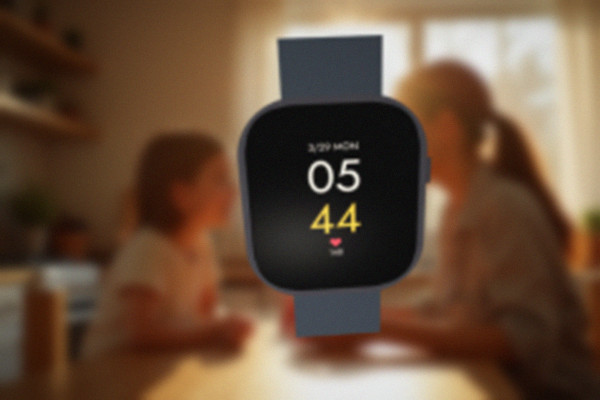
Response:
5h44
